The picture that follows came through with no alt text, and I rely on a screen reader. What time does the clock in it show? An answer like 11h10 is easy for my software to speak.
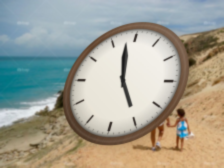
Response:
4h58
